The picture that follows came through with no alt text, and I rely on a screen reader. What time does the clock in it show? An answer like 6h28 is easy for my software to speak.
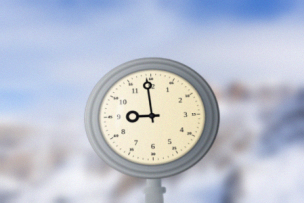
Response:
8h59
